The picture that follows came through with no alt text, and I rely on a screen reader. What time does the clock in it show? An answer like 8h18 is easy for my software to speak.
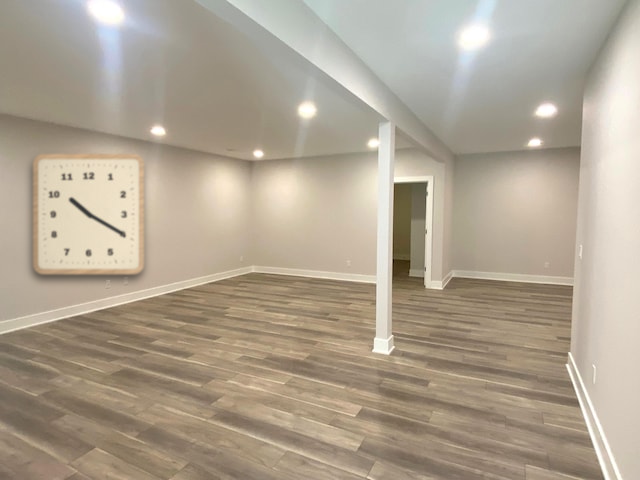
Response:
10h20
